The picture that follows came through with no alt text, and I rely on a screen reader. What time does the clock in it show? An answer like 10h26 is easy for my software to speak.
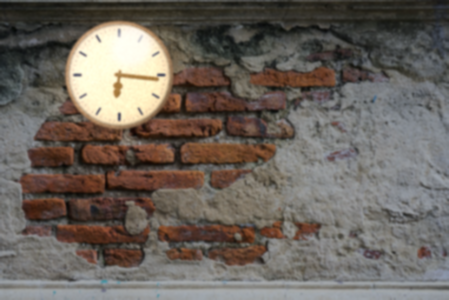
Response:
6h16
